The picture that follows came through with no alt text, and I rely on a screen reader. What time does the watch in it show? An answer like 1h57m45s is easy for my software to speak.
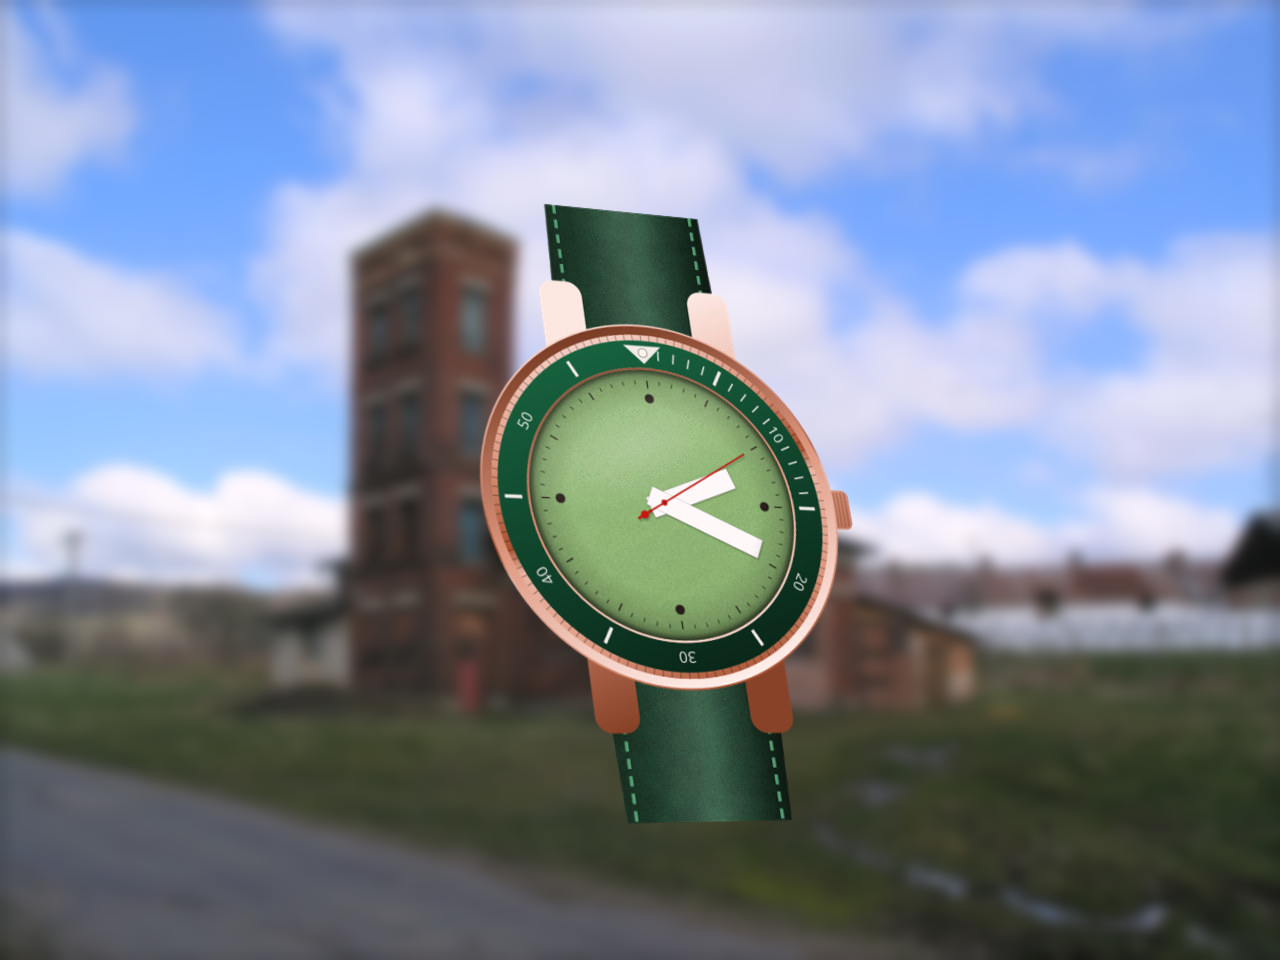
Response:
2h19m10s
